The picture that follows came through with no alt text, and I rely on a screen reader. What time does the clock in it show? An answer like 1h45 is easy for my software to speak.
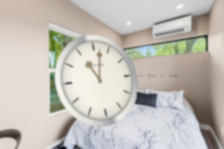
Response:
11h02
